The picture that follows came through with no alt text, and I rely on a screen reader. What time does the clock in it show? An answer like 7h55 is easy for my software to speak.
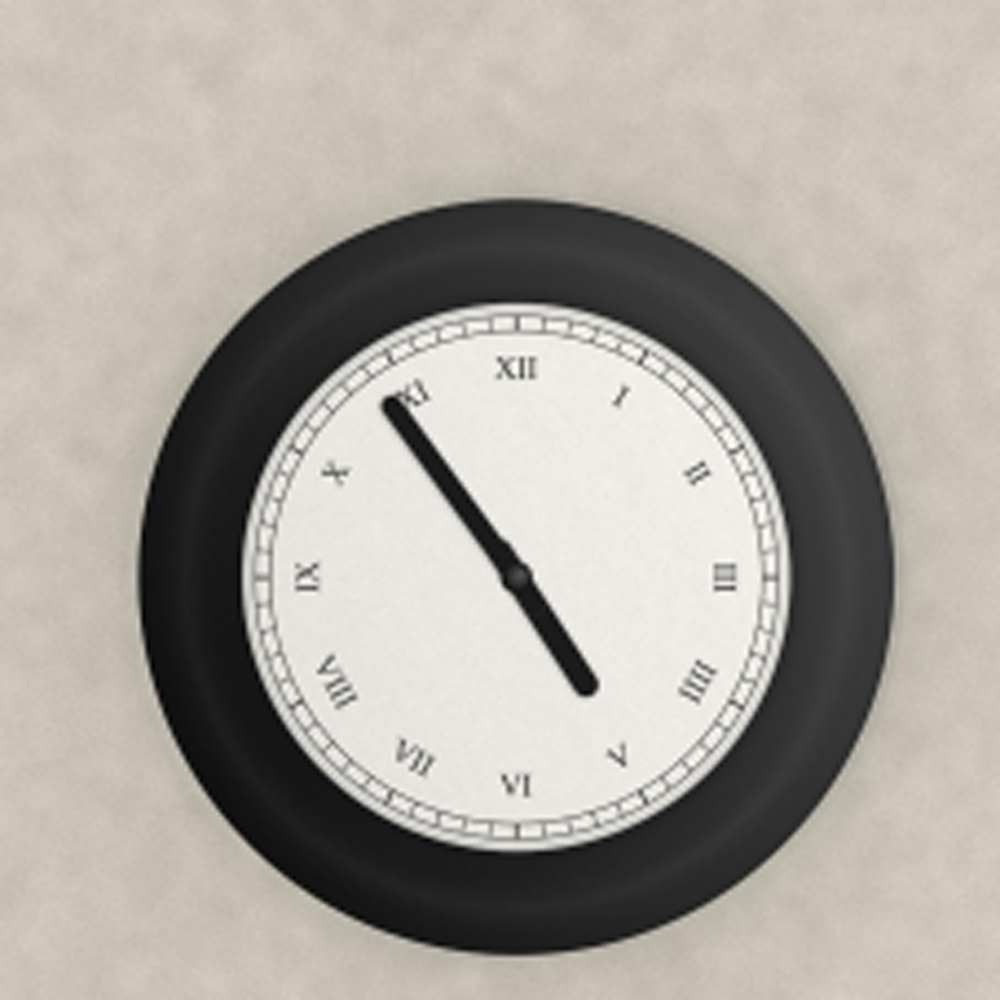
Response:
4h54
